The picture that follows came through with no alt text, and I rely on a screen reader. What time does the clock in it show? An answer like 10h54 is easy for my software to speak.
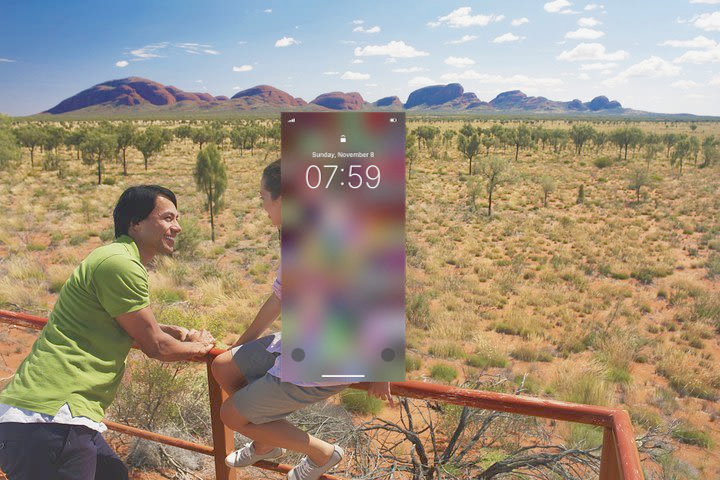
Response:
7h59
